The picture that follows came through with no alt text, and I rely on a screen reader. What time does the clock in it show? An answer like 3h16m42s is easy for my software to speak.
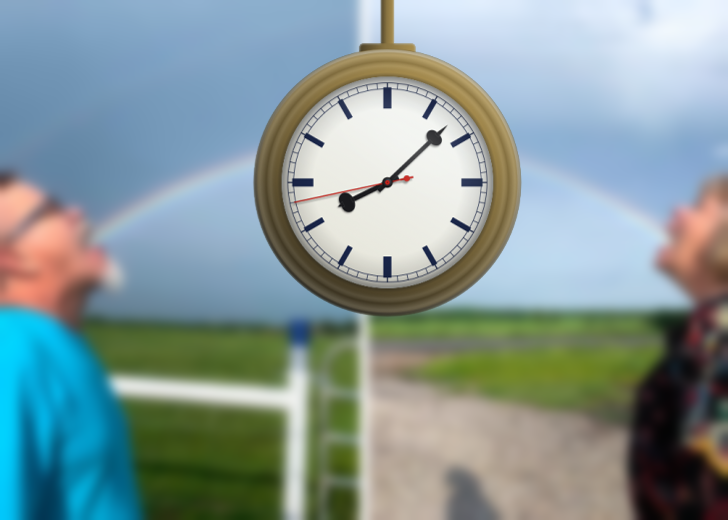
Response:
8h07m43s
